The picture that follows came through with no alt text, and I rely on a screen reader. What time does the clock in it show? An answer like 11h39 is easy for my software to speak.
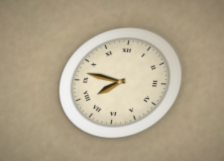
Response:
7h47
